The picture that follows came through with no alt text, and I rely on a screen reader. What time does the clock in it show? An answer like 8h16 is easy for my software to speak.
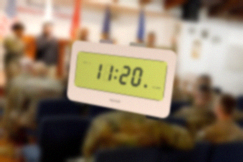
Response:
11h20
